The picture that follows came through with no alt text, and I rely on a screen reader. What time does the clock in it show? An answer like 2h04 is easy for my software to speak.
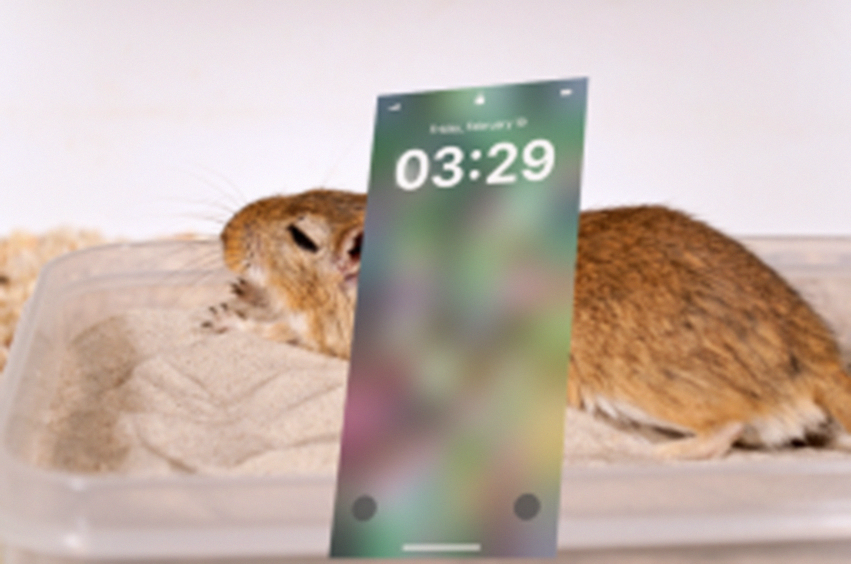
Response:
3h29
